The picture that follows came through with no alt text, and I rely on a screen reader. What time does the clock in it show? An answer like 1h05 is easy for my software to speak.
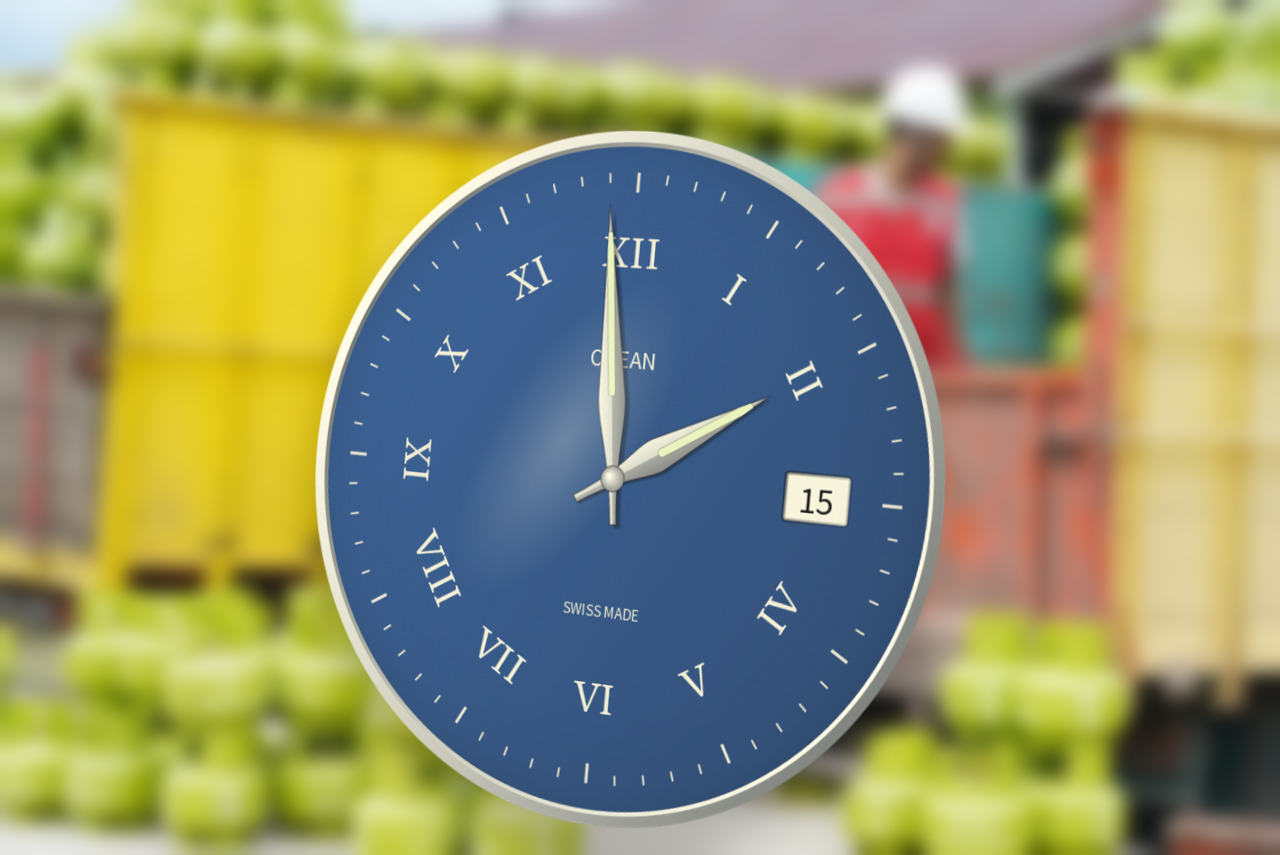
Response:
1h59
